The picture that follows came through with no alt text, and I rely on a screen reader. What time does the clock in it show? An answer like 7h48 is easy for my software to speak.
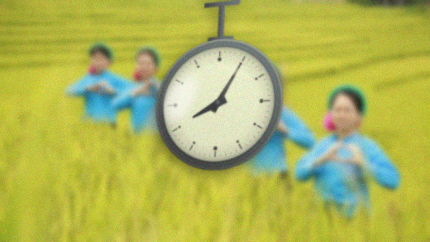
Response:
8h05
